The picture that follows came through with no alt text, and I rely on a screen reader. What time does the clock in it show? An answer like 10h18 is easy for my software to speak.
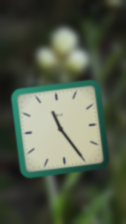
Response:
11h25
